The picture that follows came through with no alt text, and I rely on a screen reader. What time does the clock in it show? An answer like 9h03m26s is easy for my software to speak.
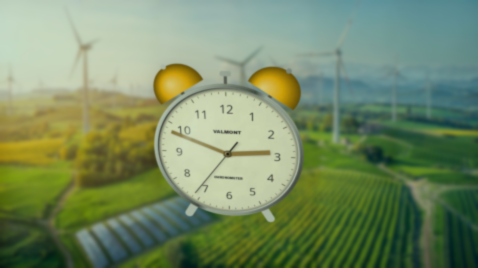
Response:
2h48m36s
